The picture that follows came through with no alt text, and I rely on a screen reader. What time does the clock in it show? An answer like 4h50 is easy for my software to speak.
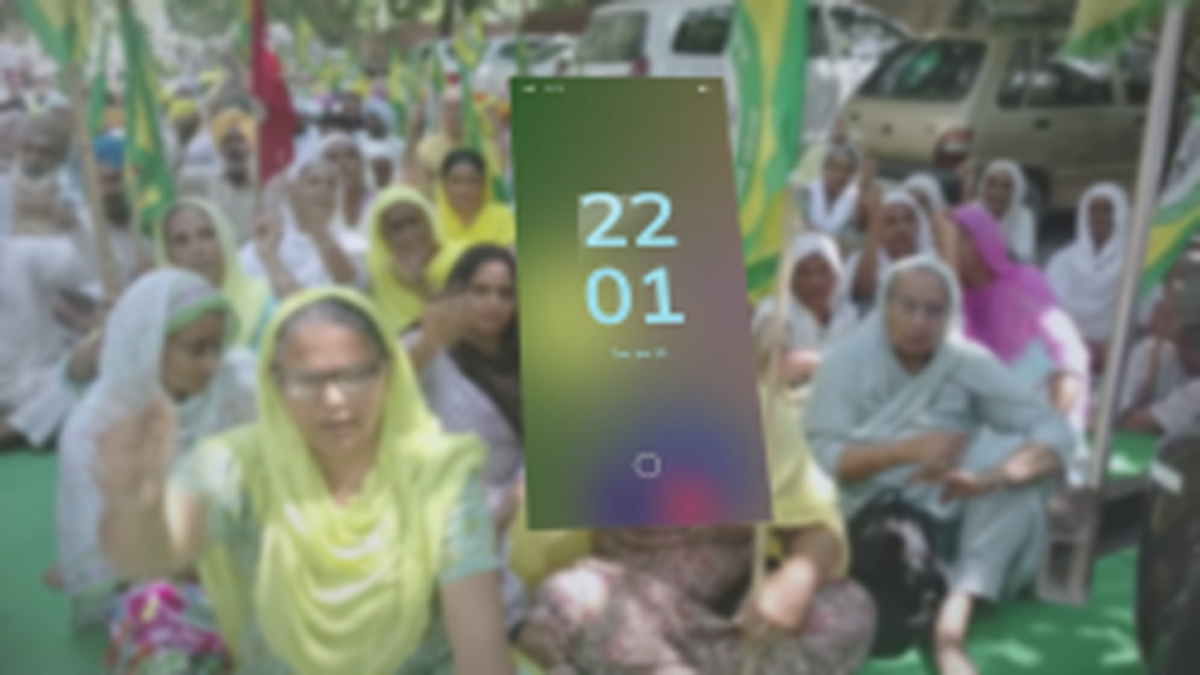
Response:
22h01
